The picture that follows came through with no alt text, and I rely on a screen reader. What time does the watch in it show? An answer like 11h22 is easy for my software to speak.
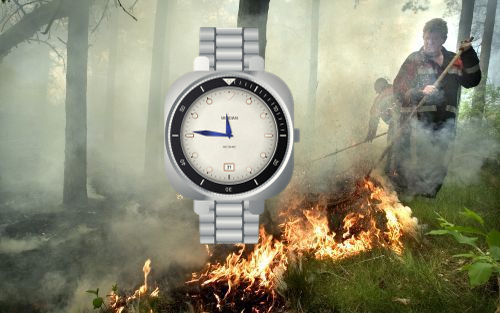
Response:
11h46
